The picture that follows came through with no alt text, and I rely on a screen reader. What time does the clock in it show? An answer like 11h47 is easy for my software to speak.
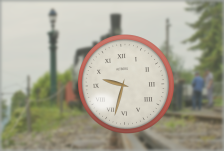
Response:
9h33
